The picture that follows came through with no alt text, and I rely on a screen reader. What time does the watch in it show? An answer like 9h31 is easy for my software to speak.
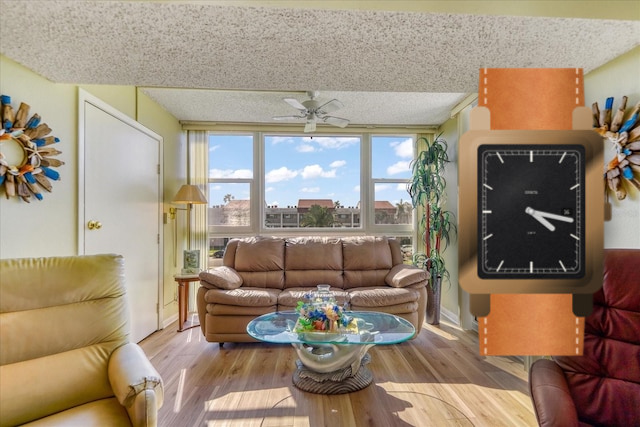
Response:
4h17
